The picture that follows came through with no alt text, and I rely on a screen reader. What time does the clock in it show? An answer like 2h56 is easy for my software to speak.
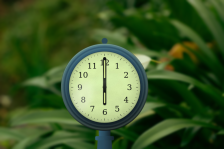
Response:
6h00
